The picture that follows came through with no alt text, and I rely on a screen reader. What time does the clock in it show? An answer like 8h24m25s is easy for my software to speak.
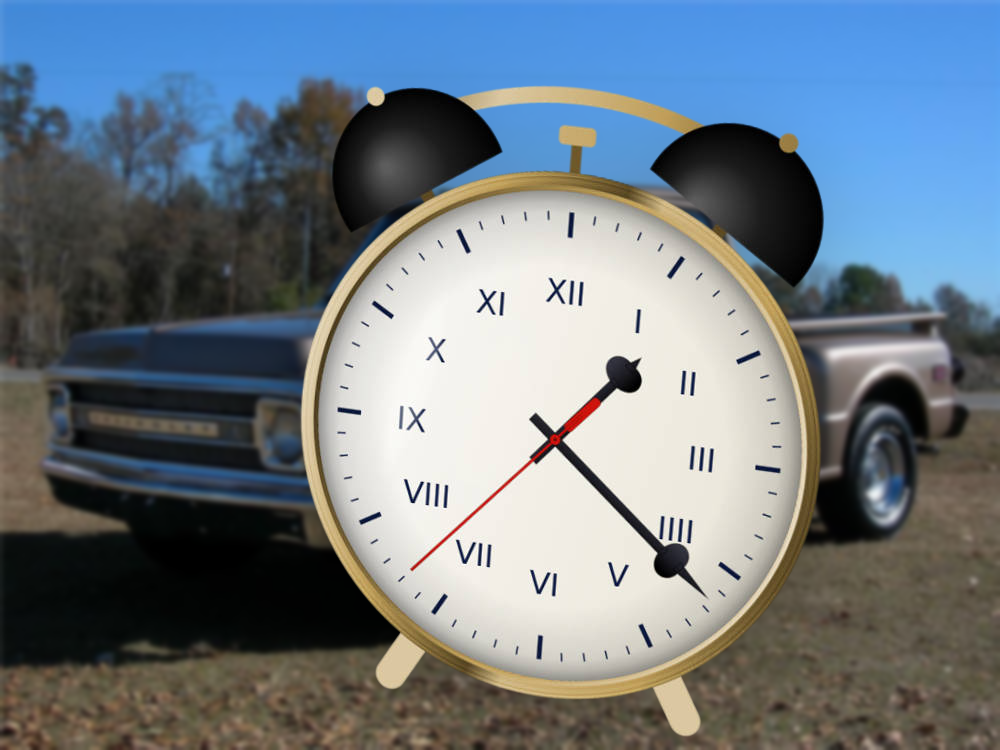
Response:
1h21m37s
